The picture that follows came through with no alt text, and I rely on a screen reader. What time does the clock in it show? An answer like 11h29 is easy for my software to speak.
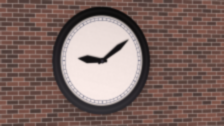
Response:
9h09
